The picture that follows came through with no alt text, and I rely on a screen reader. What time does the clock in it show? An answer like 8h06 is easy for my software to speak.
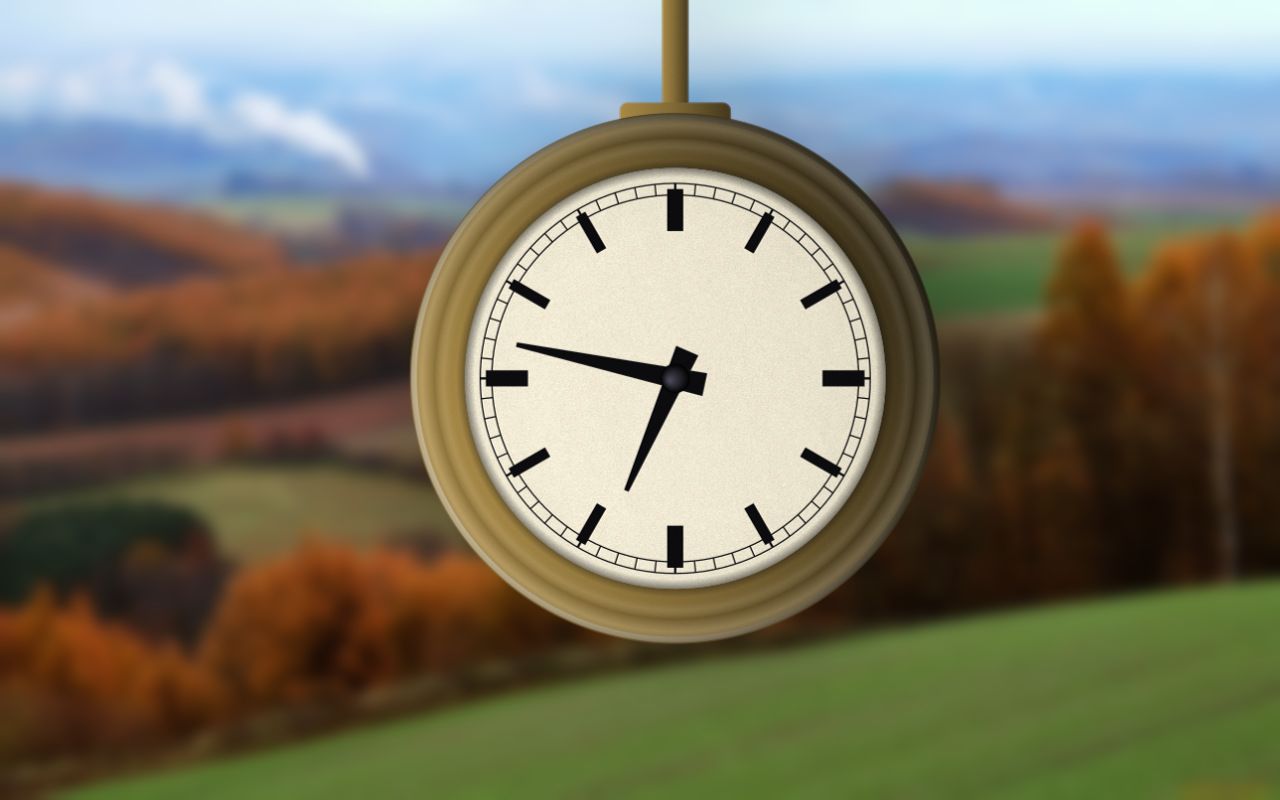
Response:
6h47
